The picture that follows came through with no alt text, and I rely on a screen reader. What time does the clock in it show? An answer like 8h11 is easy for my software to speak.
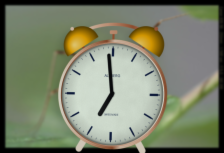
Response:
6h59
